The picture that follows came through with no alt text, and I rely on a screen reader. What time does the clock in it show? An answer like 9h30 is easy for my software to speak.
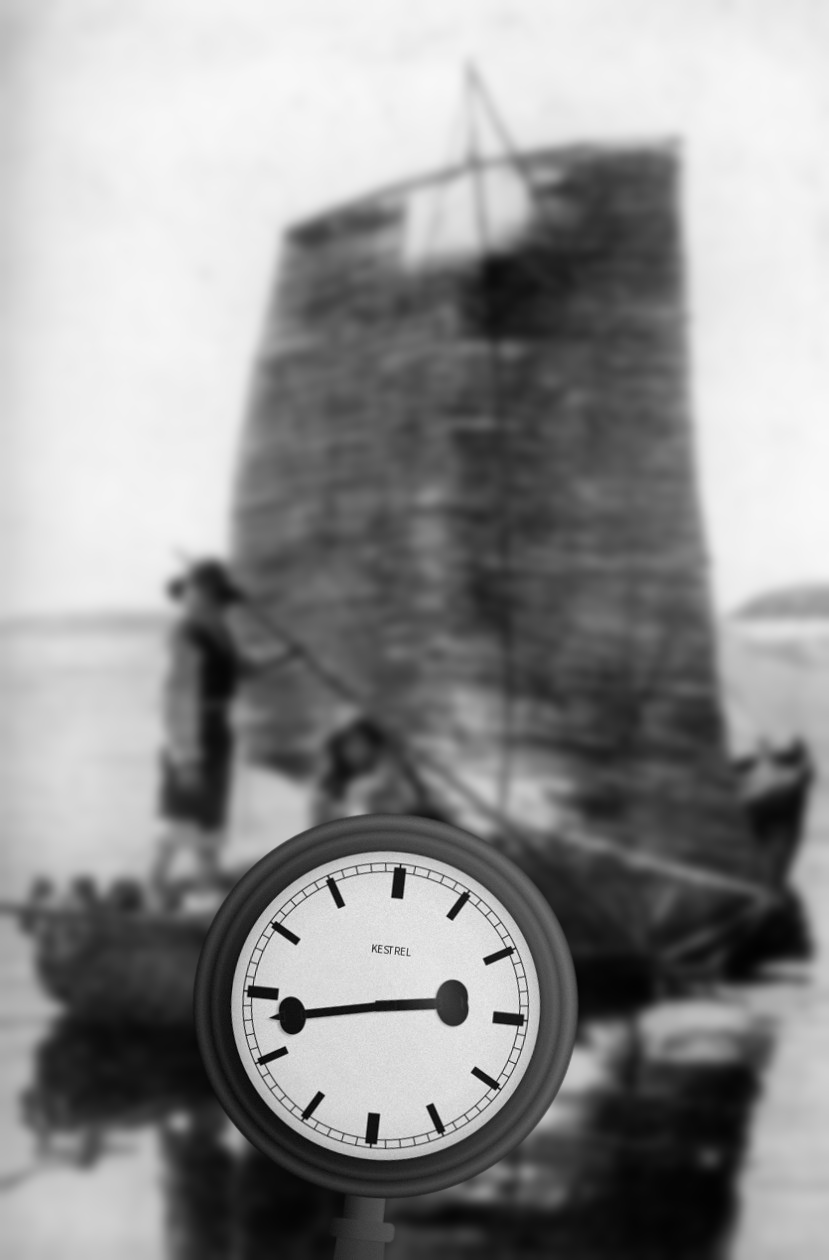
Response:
2h43
